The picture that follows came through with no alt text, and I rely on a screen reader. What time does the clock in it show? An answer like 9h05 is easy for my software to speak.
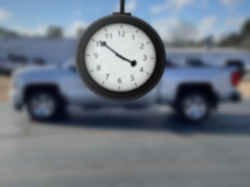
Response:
3h51
